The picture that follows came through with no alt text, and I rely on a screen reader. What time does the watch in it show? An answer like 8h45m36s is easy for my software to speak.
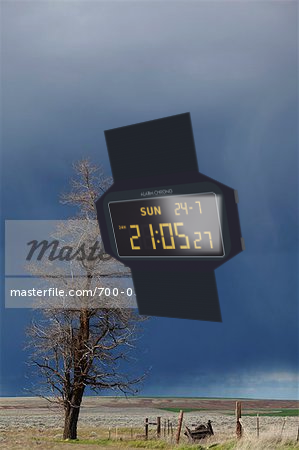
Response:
21h05m27s
